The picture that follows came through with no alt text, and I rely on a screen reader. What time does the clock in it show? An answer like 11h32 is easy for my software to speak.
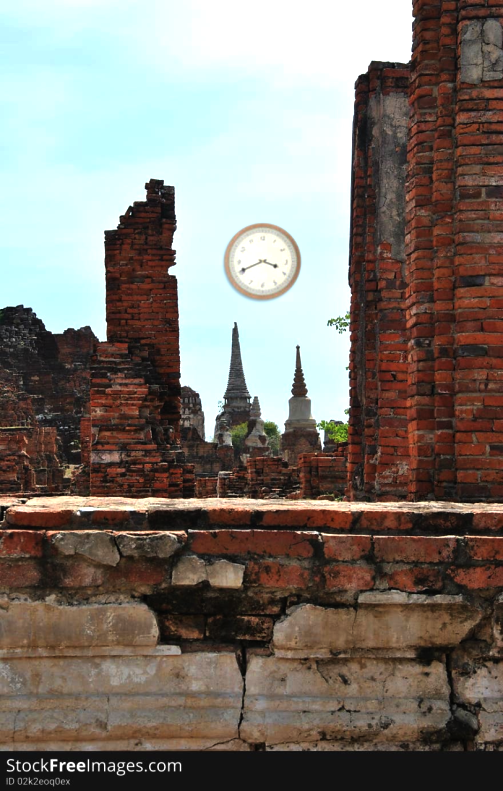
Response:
3h41
